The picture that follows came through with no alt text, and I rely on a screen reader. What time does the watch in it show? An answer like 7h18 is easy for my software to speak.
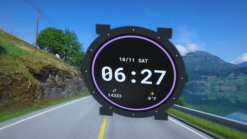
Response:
6h27
